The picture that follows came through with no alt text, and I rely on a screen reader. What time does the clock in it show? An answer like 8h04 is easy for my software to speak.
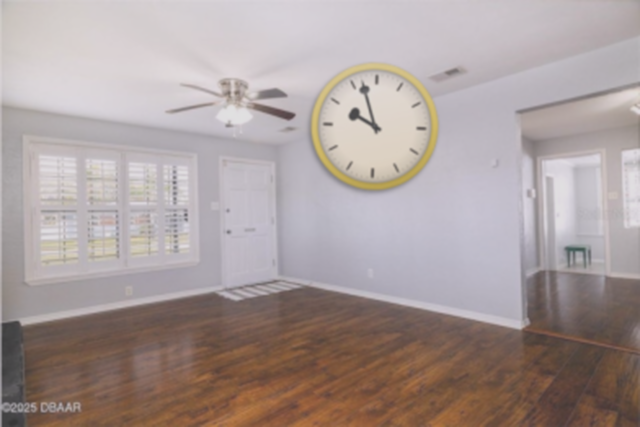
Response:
9h57
